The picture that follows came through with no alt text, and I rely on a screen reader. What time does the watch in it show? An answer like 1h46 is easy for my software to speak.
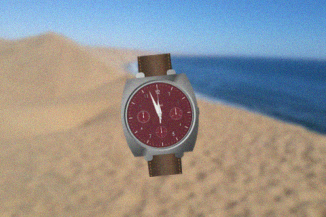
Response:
11h57
